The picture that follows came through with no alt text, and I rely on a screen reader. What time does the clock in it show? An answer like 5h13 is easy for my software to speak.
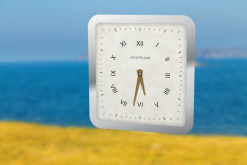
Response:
5h32
